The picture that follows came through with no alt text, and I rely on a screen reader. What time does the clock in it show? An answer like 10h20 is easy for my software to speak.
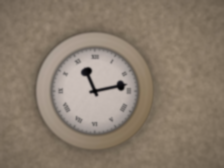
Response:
11h13
